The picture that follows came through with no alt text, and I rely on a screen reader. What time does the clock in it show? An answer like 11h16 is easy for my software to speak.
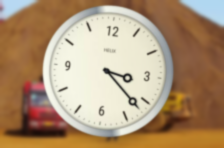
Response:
3h22
